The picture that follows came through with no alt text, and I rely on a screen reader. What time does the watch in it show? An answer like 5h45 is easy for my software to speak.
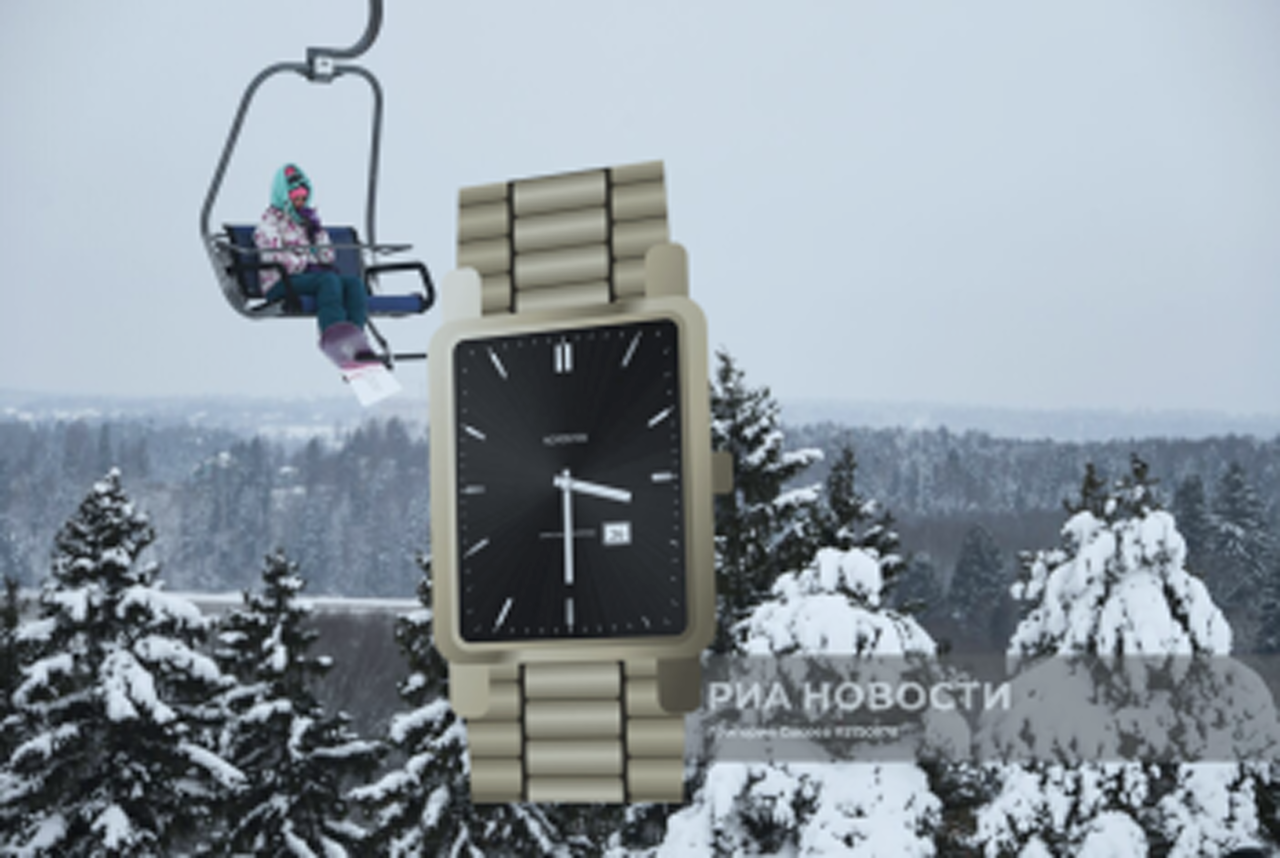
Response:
3h30
